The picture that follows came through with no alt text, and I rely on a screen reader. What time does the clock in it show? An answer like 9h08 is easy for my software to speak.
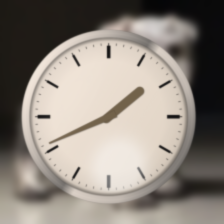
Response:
1h41
